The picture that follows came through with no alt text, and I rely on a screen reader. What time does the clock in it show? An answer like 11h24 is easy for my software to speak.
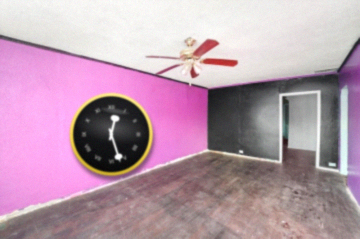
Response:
12h27
